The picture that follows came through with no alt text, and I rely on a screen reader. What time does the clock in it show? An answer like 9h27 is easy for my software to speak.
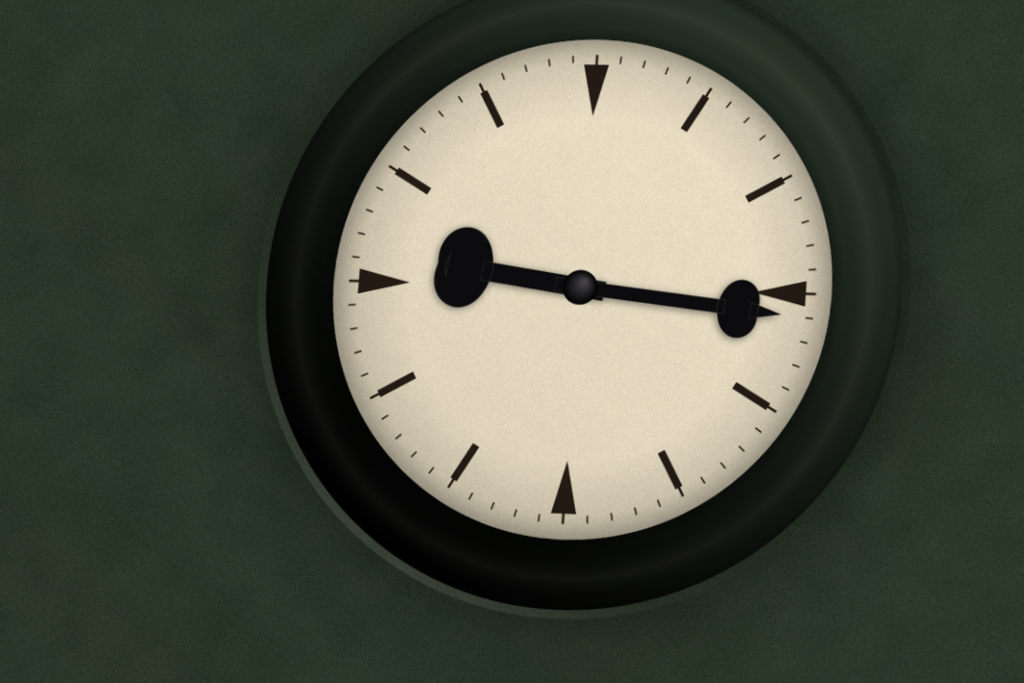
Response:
9h16
